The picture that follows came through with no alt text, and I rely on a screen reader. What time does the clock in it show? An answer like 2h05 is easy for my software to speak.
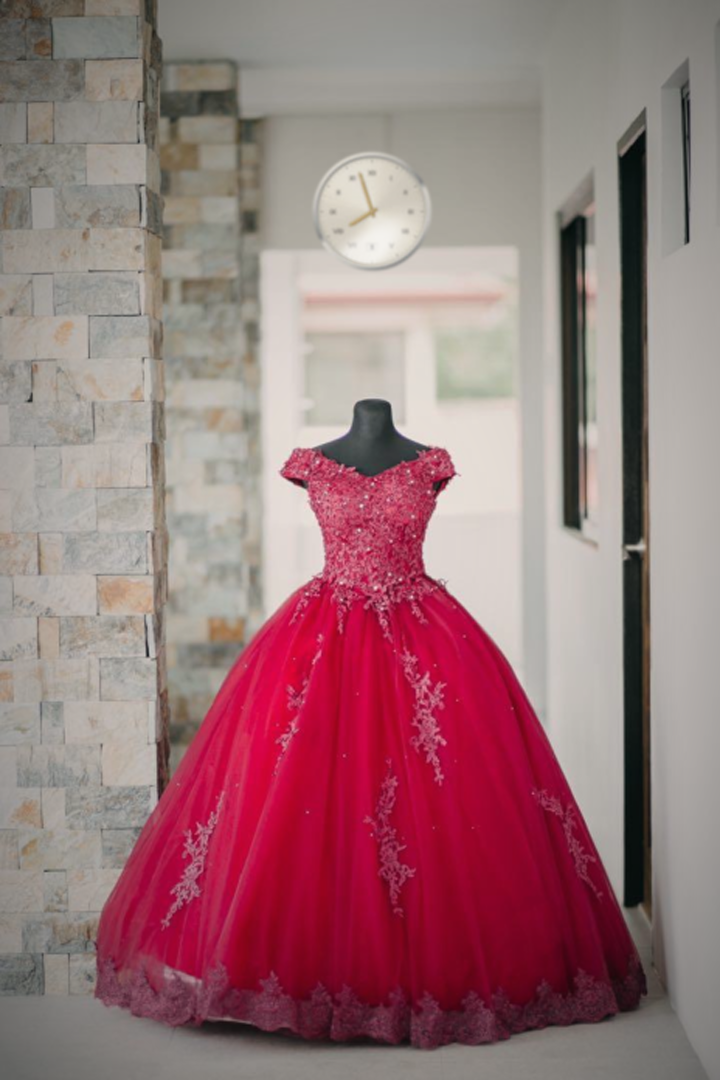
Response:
7h57
